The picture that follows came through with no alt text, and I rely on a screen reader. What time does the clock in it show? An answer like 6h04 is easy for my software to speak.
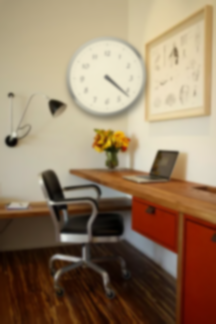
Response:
4h22
